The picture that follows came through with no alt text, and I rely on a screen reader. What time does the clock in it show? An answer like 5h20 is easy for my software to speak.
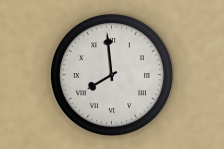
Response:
7h59
